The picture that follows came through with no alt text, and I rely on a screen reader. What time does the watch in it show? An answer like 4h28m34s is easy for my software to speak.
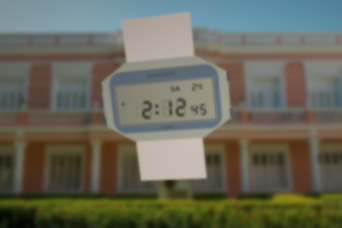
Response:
2h12m45s
